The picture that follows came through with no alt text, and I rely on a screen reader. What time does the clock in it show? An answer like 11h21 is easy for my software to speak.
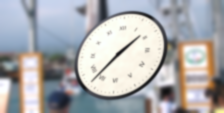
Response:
1h37
